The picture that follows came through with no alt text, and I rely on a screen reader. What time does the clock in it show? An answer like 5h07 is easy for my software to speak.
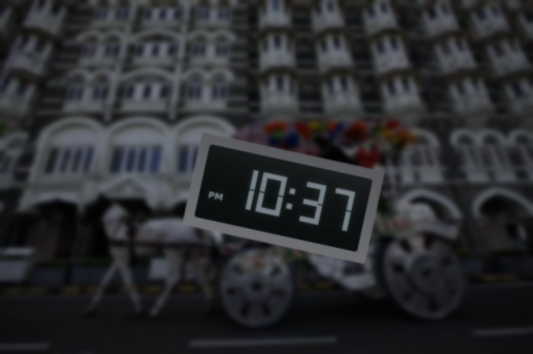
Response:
10h37
